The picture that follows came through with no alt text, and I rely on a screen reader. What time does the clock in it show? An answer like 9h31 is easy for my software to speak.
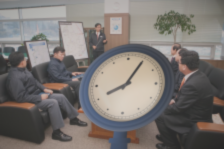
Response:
8h05
